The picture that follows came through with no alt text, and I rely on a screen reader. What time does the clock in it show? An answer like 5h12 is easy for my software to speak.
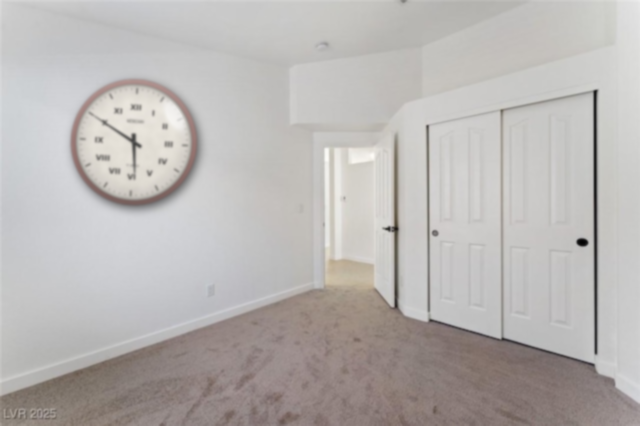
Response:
5h50
